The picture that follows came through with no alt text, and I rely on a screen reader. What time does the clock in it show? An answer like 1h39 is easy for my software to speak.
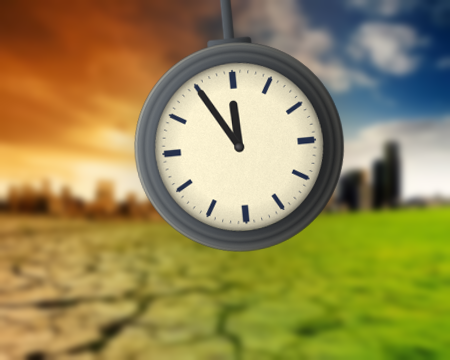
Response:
11h55
